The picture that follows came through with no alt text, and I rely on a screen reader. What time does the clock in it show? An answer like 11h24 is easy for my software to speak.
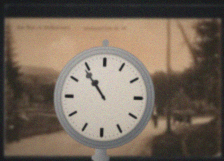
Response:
10h54
